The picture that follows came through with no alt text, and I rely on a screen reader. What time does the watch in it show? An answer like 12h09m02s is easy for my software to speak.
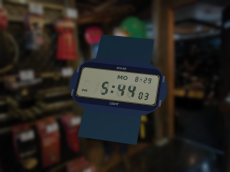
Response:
5h44m03s
